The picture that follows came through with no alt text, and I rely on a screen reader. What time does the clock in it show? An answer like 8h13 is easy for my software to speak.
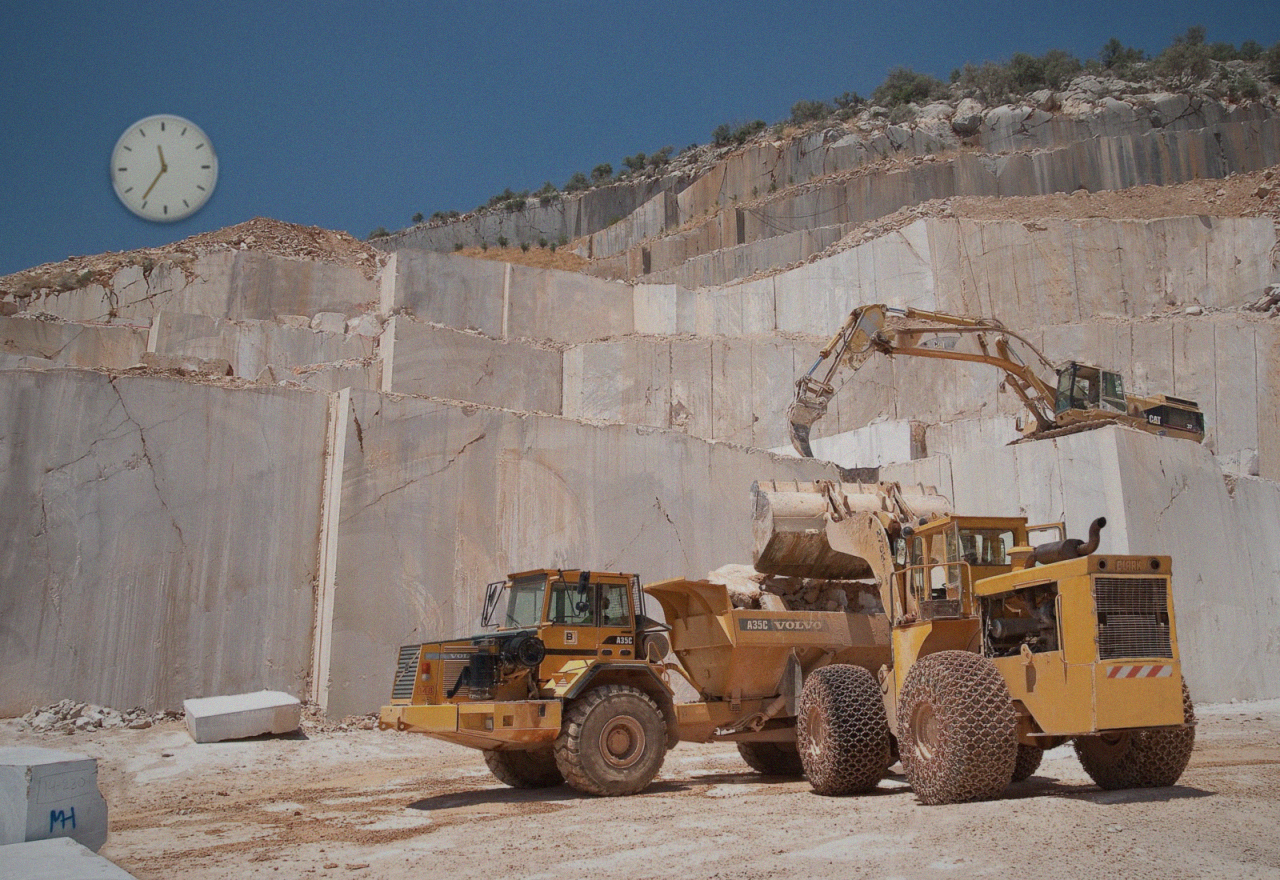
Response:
11h36
